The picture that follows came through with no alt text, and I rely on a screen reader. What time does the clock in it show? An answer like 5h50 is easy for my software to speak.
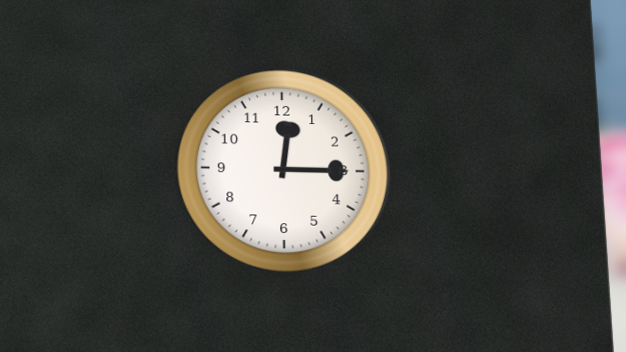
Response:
12h15
